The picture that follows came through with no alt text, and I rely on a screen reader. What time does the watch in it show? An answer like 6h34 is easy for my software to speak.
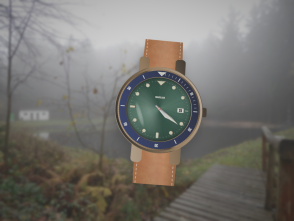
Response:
4h21
